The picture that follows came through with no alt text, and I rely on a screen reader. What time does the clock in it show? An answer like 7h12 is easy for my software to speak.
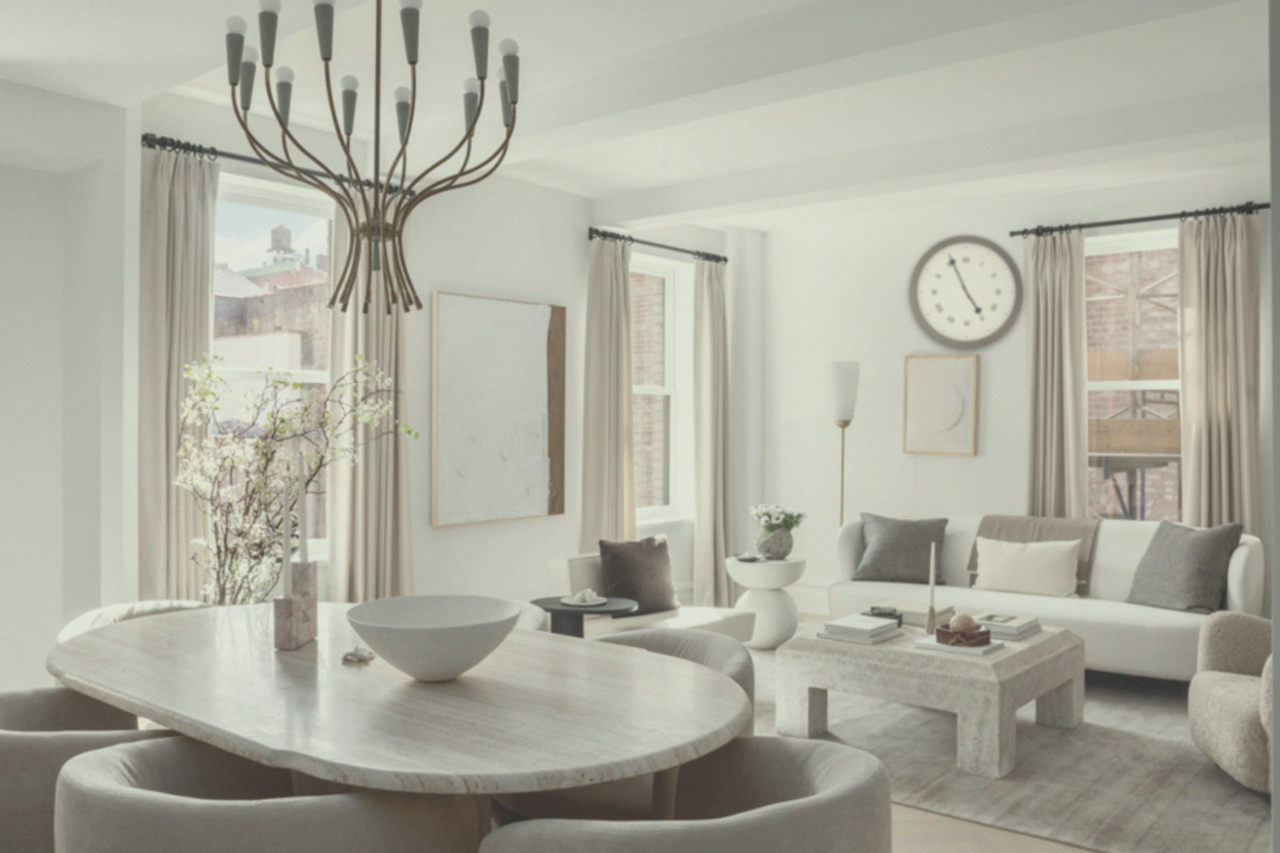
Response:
4h56
